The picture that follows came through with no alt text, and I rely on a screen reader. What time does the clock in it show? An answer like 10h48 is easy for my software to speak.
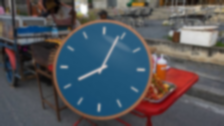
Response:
8h04
